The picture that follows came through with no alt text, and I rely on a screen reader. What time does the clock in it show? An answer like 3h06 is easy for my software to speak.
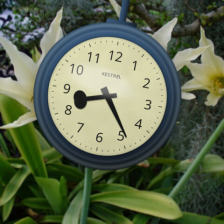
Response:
8h24
